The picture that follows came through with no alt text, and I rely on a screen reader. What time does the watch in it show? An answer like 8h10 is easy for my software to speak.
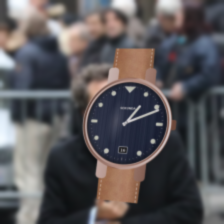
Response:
1h11
